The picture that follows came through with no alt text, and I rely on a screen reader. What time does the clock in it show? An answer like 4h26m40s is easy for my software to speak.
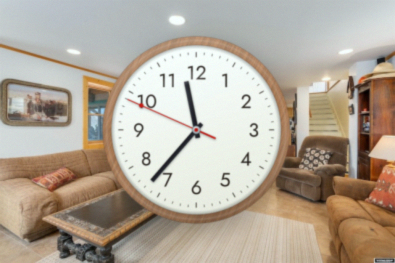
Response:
11h36m49s
